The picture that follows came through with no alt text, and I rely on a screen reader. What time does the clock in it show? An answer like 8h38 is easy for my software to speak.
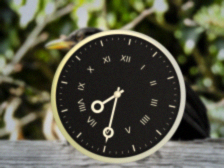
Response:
7h30
